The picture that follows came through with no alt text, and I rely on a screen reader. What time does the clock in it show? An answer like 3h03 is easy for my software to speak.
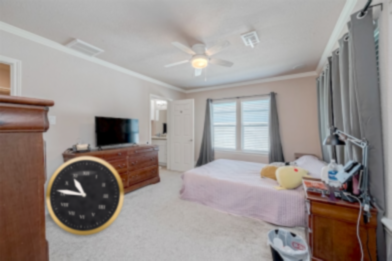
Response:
10h46
